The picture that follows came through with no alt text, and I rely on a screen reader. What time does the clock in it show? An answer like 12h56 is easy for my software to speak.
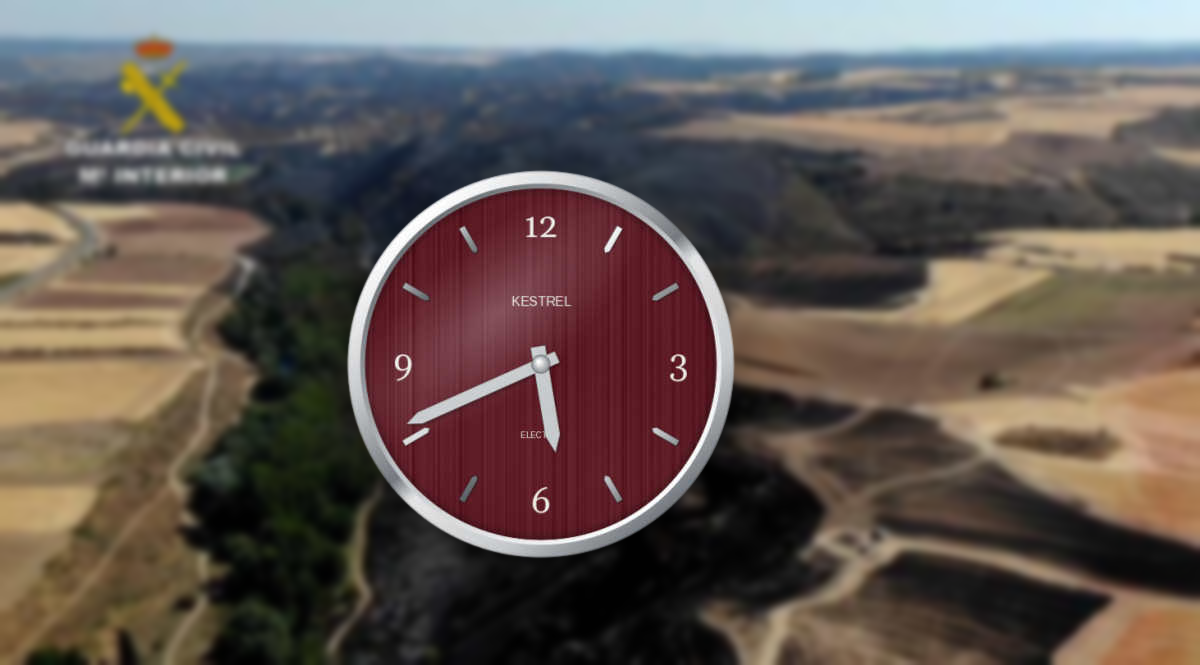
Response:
5h41
